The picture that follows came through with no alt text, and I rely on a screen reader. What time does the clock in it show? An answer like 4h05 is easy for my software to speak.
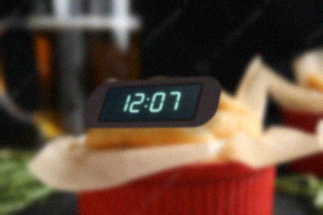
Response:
12h07
